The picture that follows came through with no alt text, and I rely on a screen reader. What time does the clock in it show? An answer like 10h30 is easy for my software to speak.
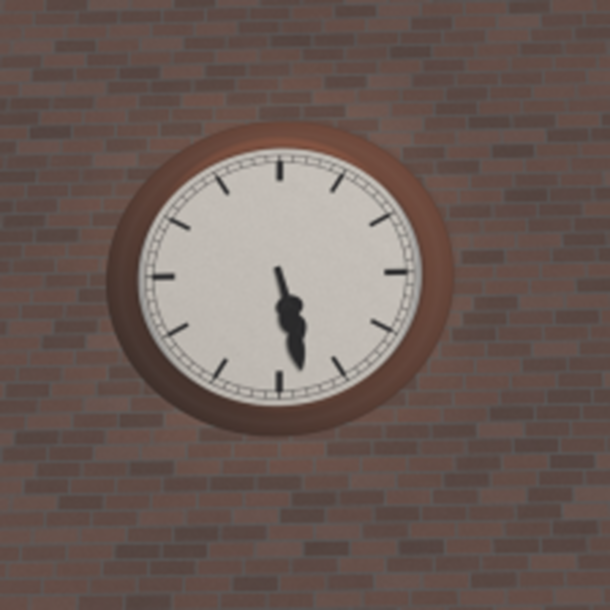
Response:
5h28
